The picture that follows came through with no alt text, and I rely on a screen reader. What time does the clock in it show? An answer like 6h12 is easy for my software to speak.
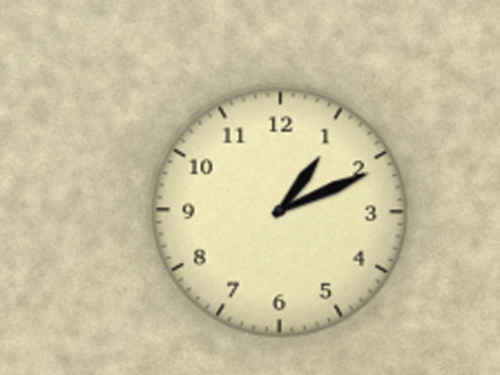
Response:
1h11
